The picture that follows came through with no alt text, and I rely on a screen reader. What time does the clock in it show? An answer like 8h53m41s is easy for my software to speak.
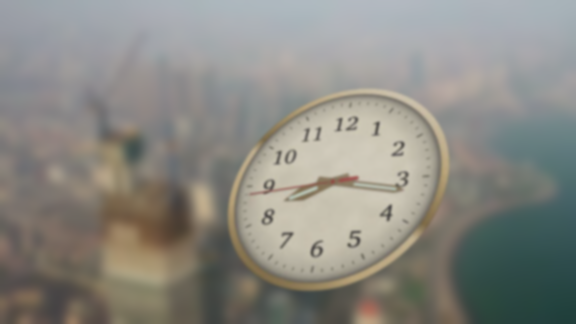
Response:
8h16m44s
